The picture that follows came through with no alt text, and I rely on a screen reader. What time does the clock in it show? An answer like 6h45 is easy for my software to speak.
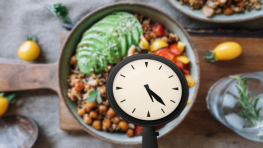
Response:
5h23
